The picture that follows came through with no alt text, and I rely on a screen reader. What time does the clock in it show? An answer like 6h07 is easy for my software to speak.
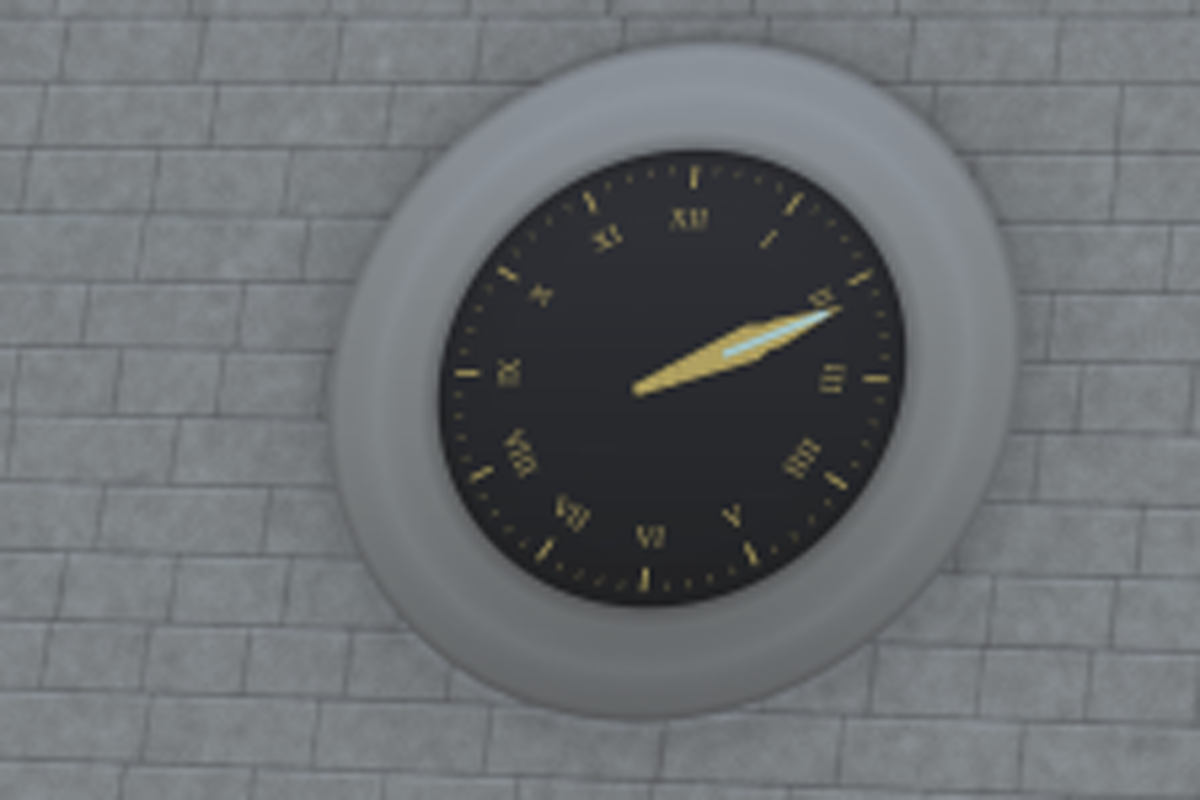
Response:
2h11
